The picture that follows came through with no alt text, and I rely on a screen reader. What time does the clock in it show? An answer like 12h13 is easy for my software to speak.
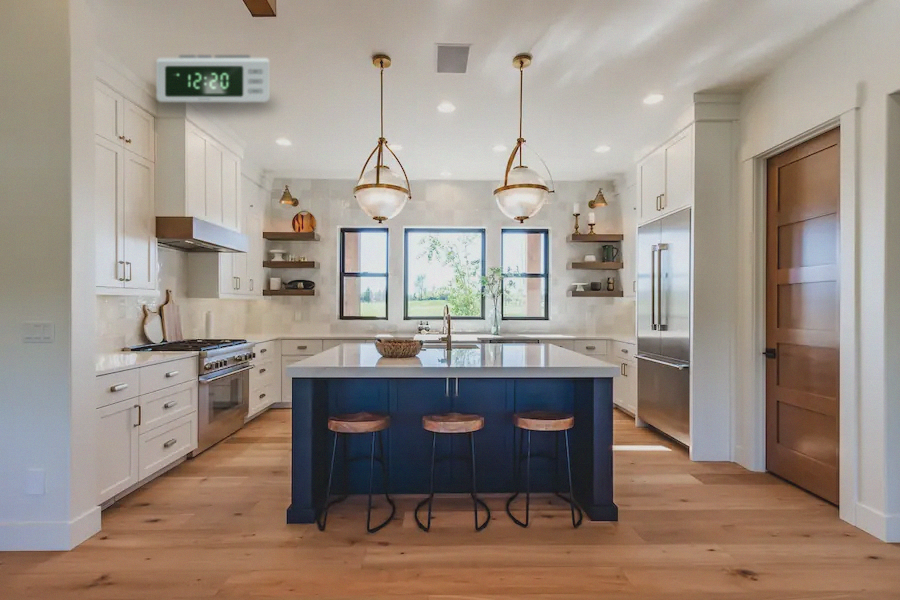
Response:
12h20
